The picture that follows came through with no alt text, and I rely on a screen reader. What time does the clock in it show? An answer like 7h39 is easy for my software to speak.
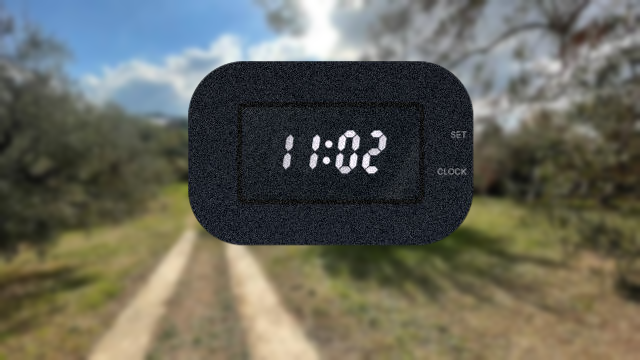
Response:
11h02
